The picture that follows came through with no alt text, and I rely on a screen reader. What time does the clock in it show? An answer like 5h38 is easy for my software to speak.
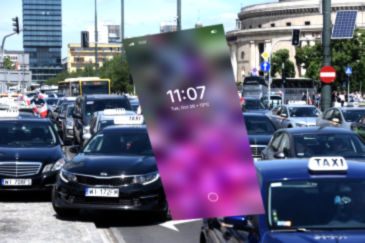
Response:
11h07
